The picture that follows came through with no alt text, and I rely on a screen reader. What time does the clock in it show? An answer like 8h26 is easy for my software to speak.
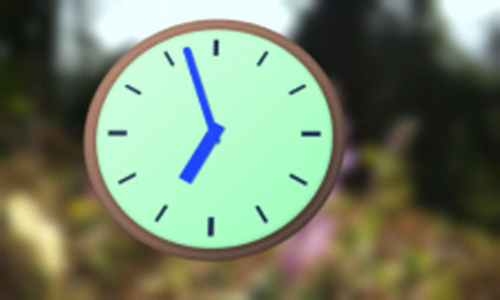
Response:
6h57
